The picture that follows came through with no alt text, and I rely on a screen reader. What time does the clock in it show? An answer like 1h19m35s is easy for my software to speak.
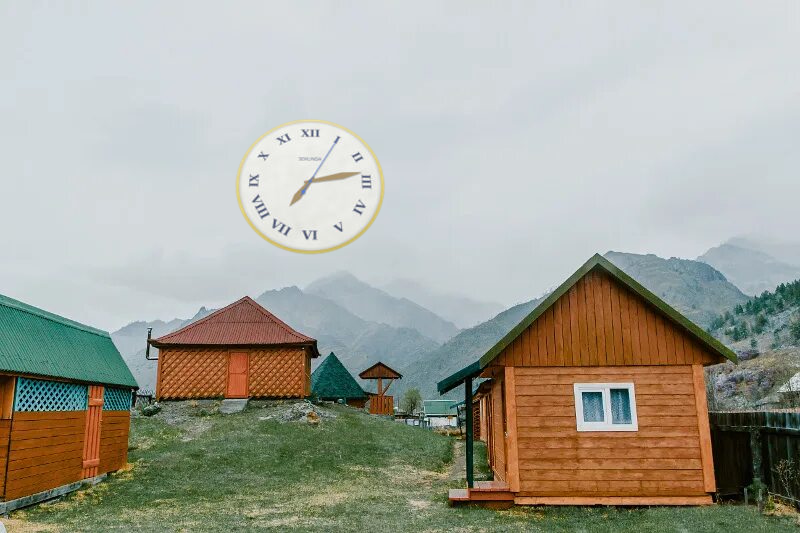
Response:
7h13m05s
